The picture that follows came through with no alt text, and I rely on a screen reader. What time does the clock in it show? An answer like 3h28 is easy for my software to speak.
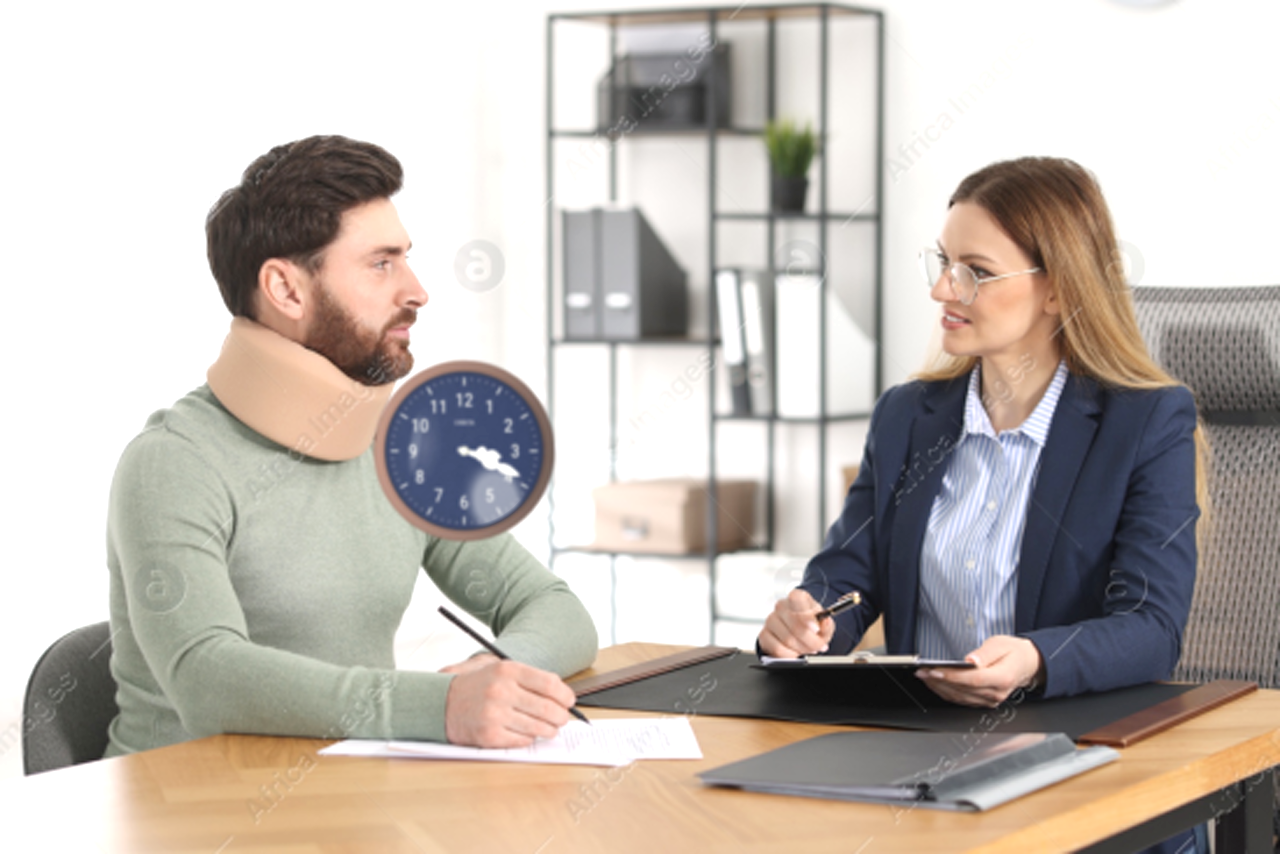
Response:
3h19
